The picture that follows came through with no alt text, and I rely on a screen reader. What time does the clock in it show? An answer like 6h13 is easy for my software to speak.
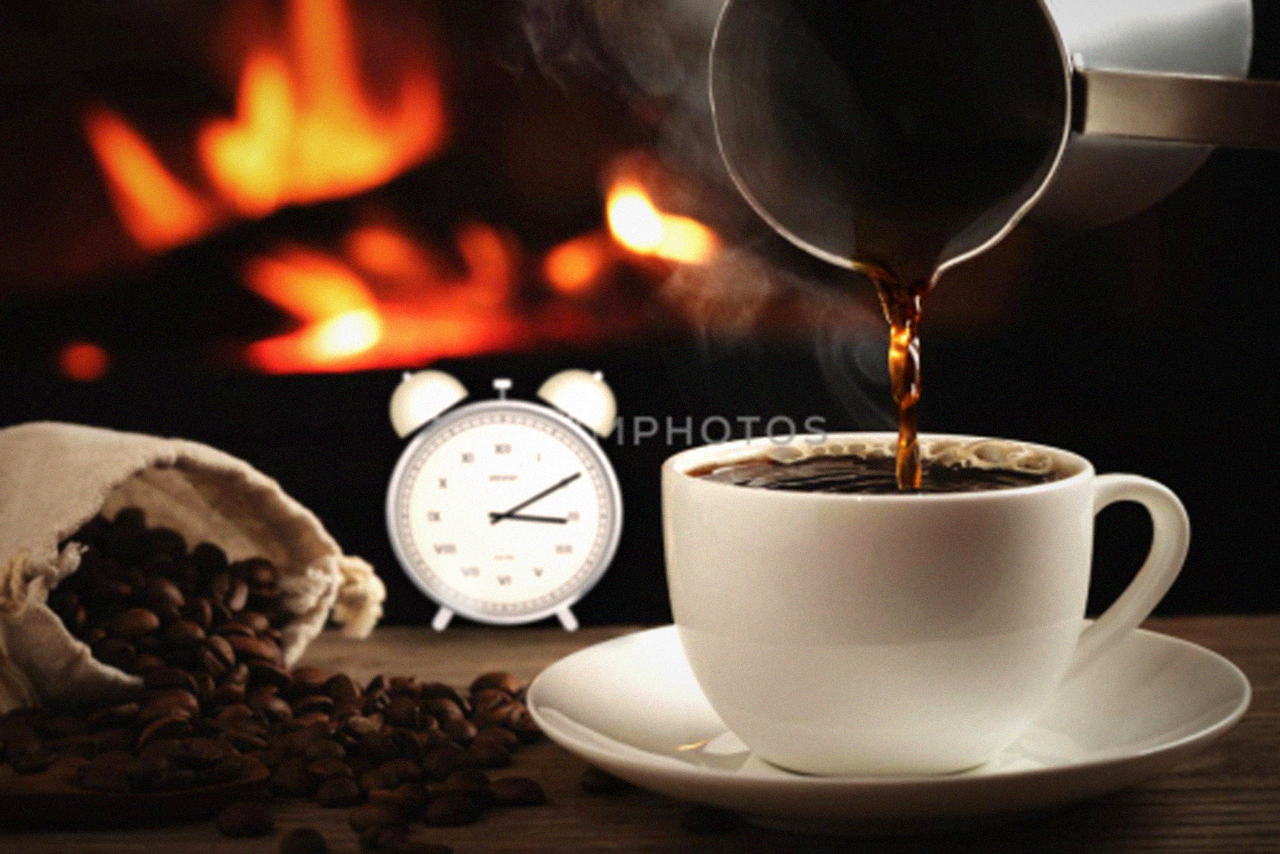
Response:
3h10
